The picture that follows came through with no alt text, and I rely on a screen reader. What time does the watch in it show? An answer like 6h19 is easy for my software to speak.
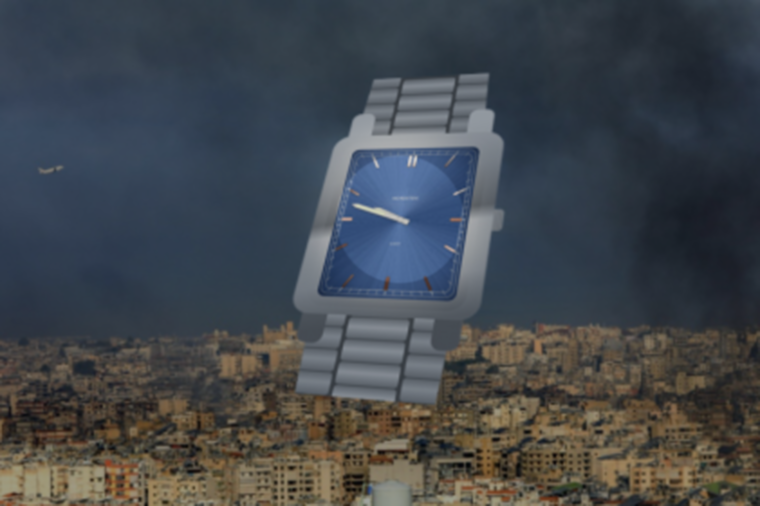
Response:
9h48
